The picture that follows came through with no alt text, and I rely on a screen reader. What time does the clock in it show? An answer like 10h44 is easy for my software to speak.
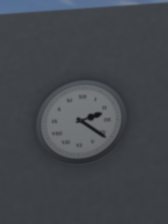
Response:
2h21
